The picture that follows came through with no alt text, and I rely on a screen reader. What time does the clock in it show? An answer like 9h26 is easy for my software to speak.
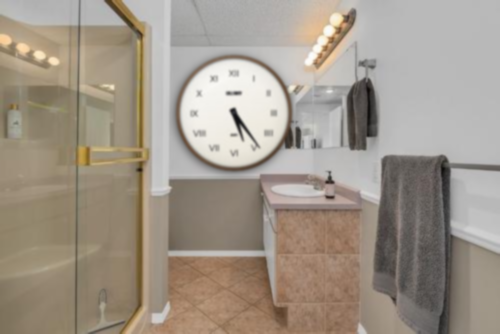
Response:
5h24
